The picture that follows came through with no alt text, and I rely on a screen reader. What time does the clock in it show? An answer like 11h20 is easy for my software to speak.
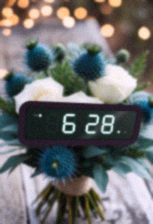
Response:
6h28
